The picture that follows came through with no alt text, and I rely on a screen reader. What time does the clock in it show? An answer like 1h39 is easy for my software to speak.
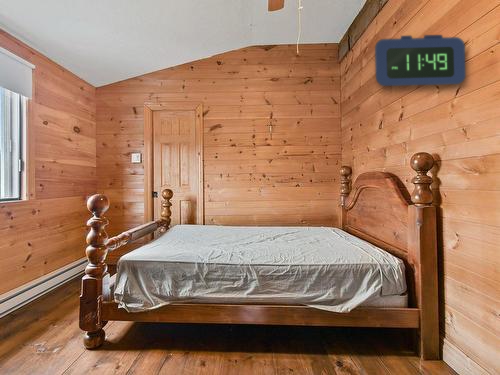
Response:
11h49
